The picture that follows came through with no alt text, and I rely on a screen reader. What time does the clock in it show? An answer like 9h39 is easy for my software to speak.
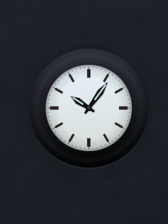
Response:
10h06
